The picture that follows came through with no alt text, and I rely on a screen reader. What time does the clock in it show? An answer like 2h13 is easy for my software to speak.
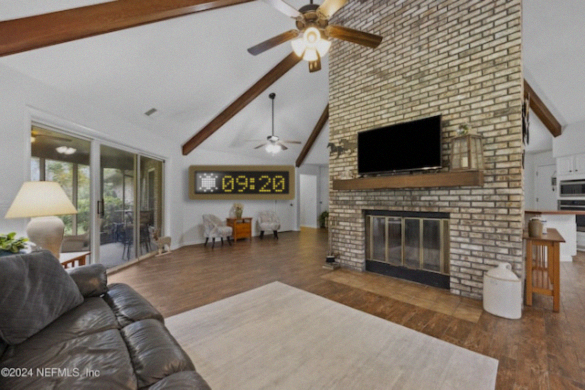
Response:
9h20
